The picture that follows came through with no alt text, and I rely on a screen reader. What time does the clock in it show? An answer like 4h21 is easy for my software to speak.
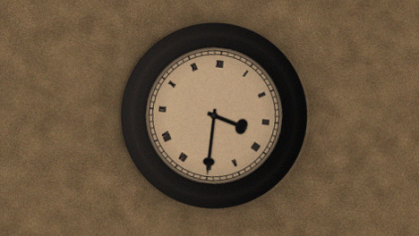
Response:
3h30
